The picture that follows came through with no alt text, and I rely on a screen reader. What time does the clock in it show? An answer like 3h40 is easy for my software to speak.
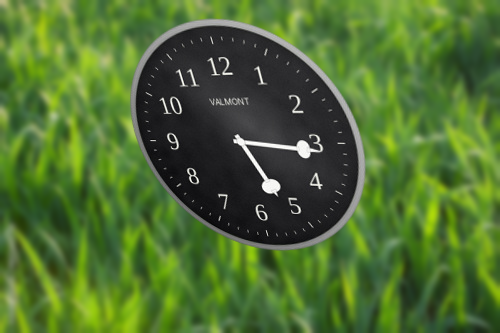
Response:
5h16
